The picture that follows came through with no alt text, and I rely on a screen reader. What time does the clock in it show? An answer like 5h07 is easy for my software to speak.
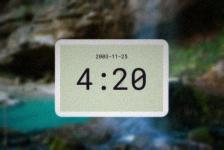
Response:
4h20
